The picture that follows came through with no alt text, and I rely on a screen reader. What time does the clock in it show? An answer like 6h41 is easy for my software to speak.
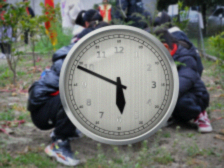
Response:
5h49
